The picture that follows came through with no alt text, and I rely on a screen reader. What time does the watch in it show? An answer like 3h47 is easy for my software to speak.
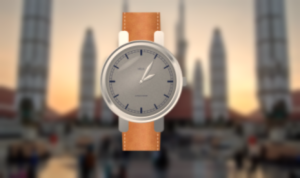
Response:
2h05
